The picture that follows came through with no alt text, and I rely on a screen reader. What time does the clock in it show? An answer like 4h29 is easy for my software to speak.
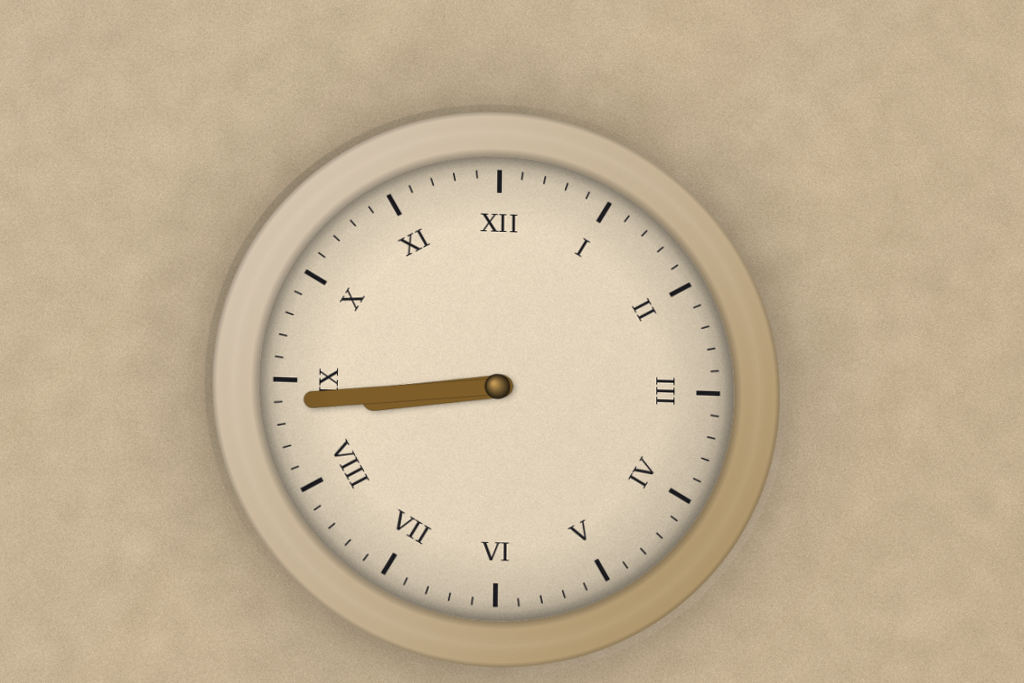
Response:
8h44
